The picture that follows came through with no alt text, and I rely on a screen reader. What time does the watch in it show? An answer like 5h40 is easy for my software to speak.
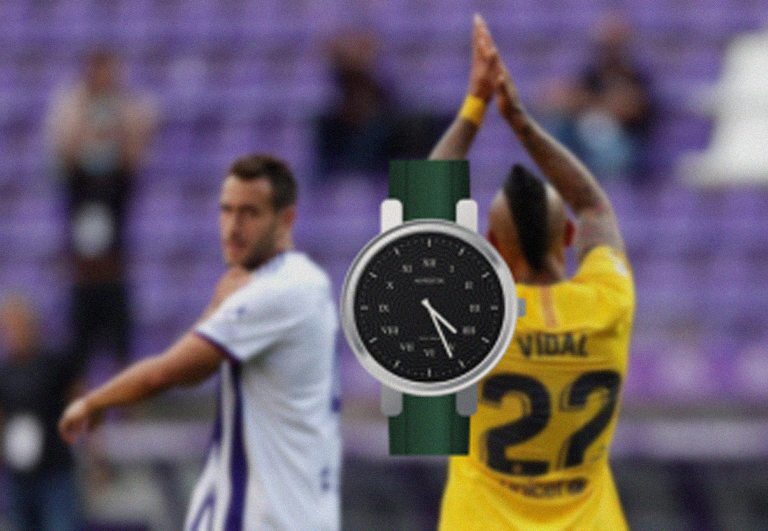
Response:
4h26
